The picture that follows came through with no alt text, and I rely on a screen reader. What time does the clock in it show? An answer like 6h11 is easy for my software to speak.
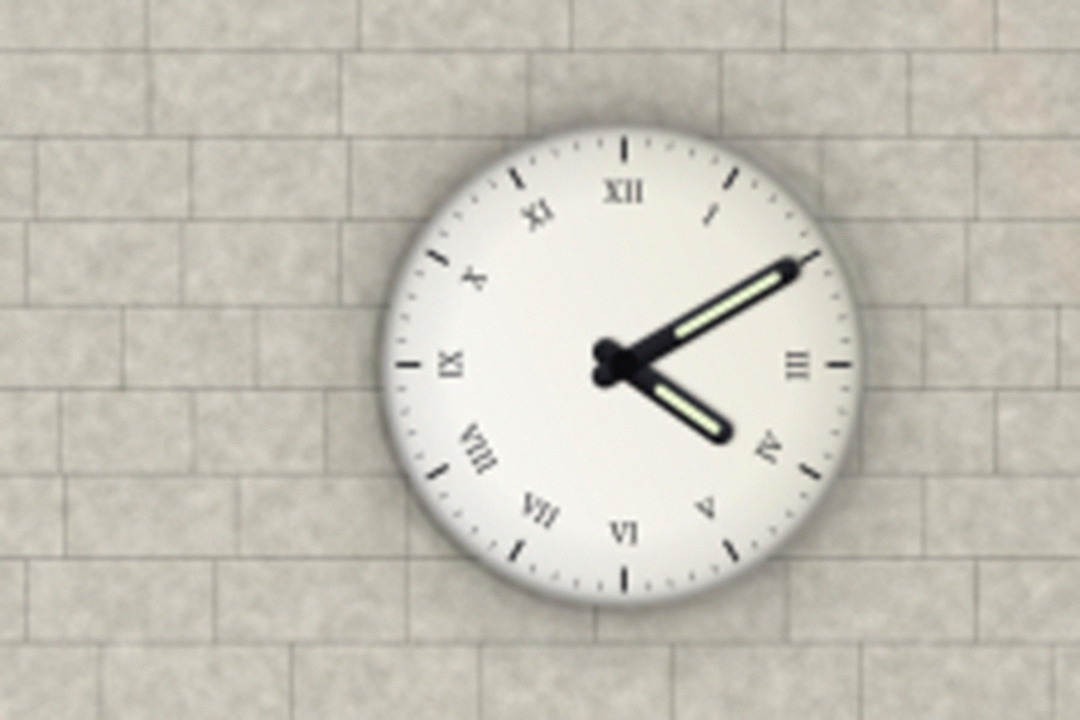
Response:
4h10
